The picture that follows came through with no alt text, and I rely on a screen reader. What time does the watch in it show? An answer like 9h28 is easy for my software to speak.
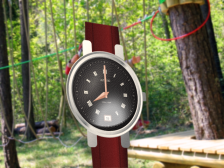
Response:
8h00
